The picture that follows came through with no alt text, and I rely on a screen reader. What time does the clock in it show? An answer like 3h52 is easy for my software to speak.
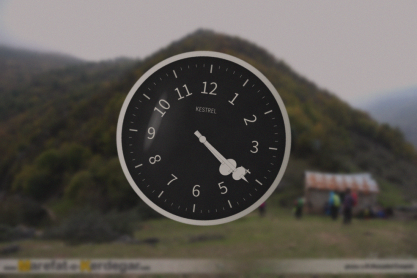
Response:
4h21
